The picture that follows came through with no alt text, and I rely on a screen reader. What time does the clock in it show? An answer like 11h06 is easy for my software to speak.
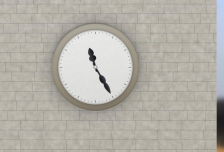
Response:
11h25
